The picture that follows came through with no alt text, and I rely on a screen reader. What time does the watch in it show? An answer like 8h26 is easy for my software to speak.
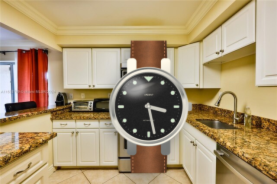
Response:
3h28
